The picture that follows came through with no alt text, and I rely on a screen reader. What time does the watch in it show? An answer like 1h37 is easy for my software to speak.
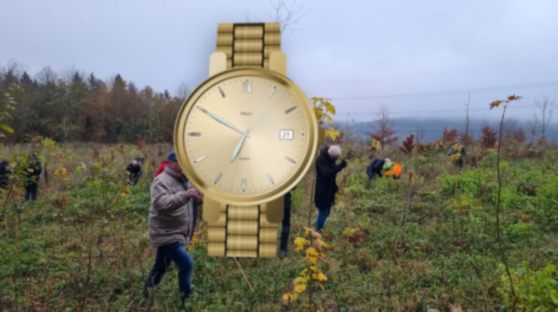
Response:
6h50
